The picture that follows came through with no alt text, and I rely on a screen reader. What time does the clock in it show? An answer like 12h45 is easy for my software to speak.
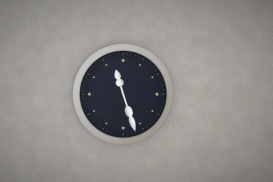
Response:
11h27
